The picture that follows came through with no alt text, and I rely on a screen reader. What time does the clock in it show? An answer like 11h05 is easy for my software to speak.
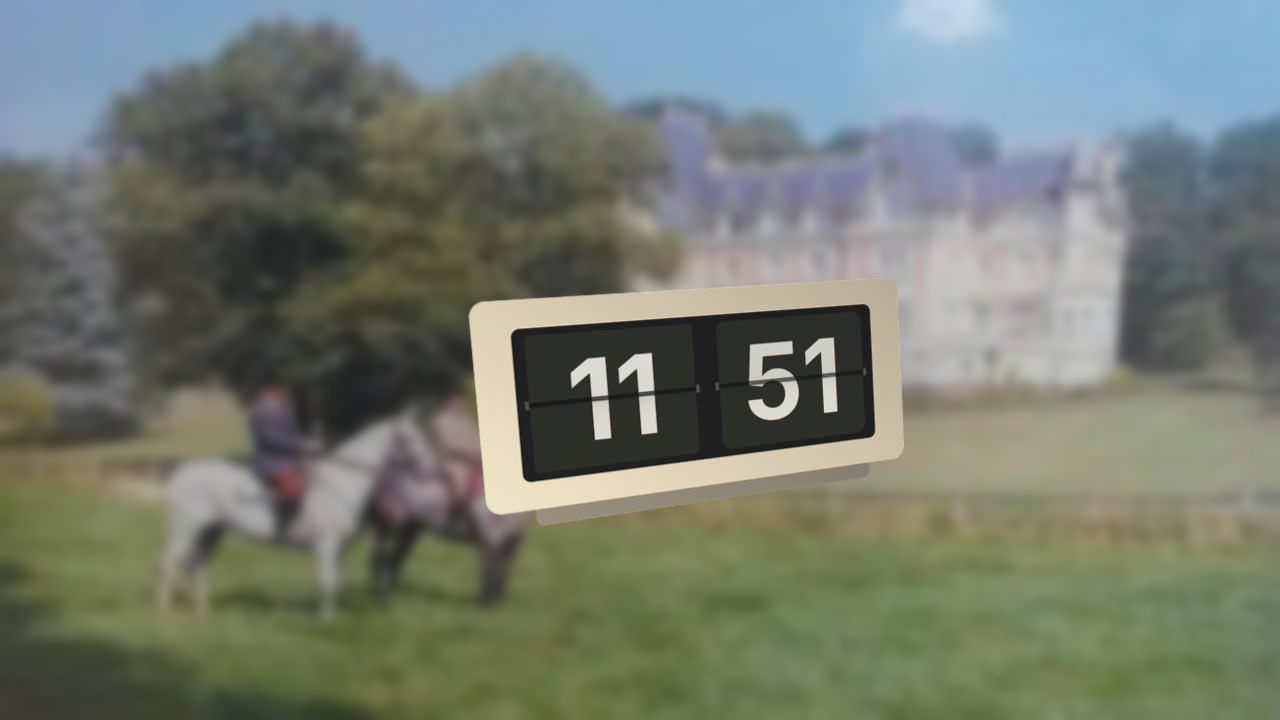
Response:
11h51
